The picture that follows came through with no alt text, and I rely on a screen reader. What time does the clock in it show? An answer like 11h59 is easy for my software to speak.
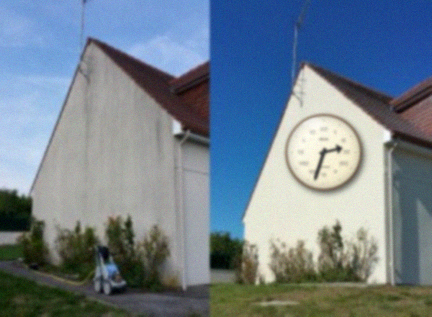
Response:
2h33
